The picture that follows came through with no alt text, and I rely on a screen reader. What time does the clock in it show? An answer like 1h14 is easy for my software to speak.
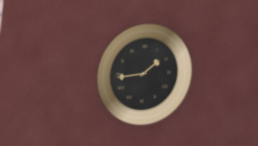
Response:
1h44
